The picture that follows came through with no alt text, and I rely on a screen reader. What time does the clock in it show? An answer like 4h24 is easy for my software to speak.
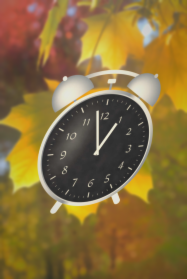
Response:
12h58
